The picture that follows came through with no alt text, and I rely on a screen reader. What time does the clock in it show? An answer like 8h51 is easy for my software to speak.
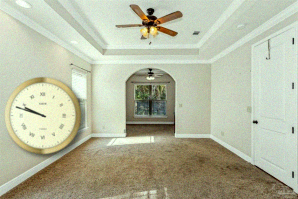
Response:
9h48
